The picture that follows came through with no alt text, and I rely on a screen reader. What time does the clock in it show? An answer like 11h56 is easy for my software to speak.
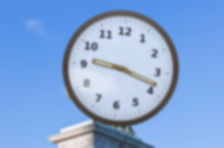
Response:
9h18
